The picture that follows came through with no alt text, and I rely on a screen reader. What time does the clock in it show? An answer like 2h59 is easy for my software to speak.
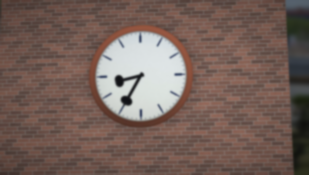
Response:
8h35
